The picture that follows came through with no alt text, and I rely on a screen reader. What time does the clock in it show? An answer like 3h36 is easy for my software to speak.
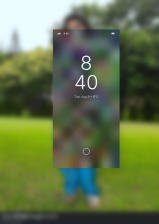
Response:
8h40
